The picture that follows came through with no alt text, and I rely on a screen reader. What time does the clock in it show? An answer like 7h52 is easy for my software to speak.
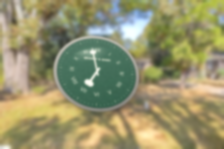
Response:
6h58
